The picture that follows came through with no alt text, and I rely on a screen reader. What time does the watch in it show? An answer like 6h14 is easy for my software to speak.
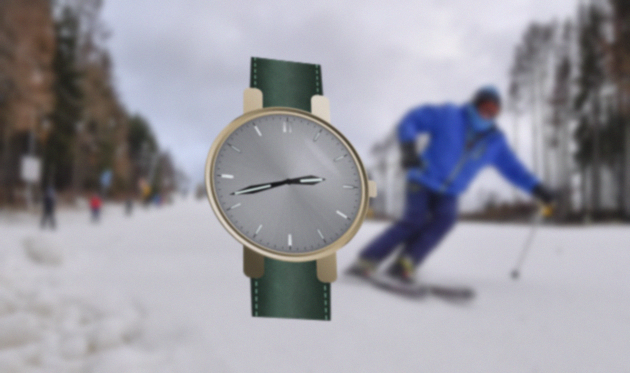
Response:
2h42
